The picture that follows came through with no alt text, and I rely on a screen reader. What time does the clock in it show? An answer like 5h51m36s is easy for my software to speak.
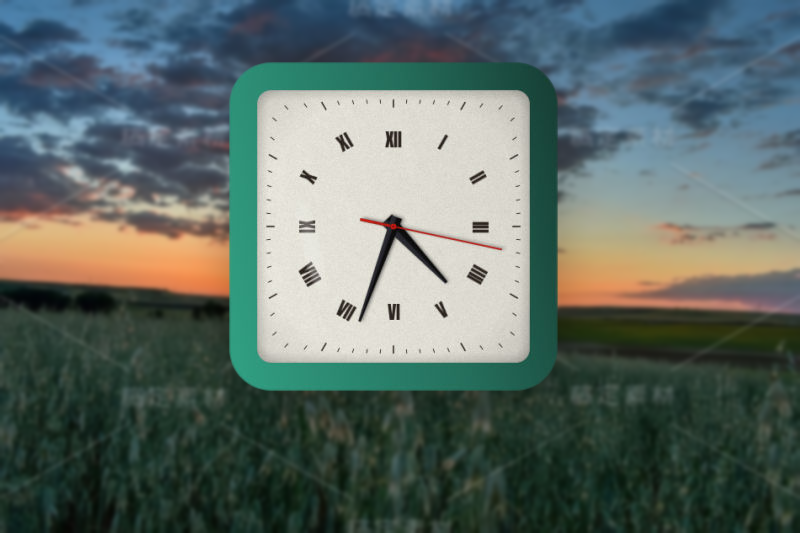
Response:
4h33m17s
